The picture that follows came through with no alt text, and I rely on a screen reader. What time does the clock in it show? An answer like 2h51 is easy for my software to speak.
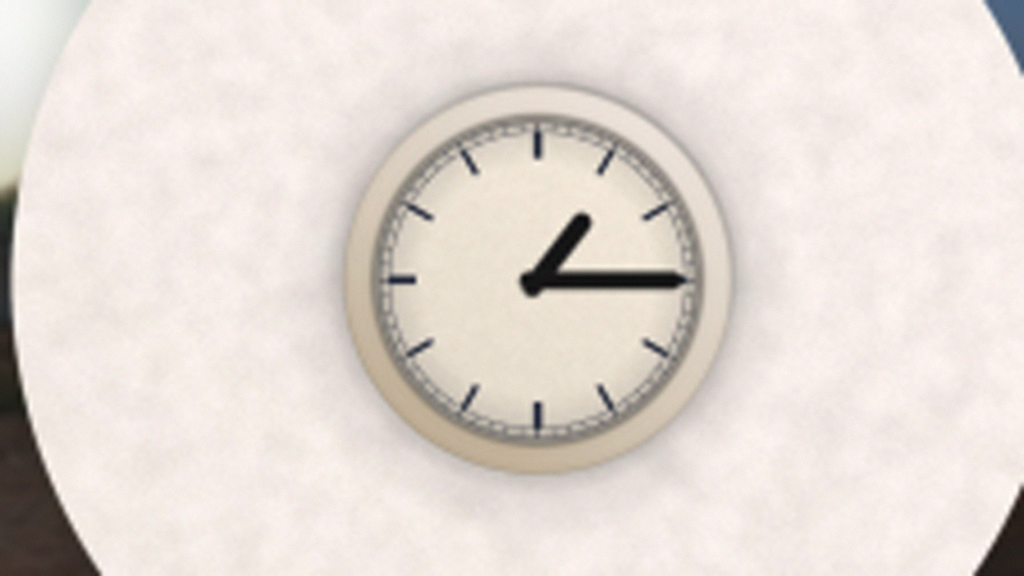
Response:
1h15
